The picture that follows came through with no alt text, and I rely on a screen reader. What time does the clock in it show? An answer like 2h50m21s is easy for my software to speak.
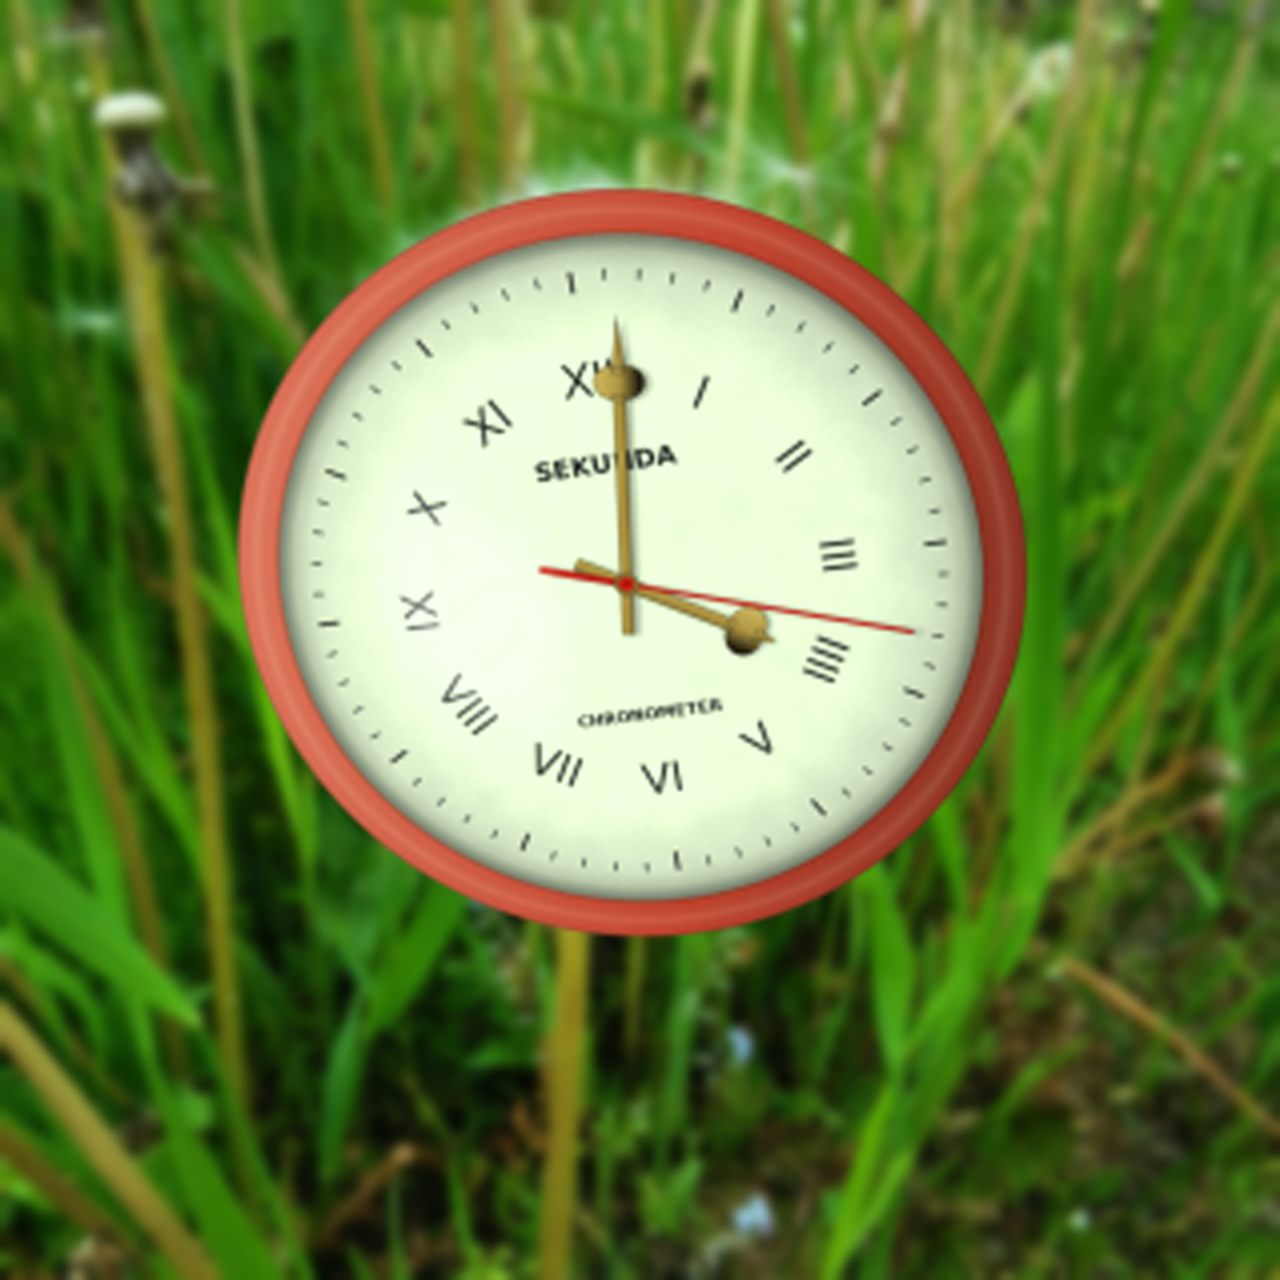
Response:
4h01m18s
